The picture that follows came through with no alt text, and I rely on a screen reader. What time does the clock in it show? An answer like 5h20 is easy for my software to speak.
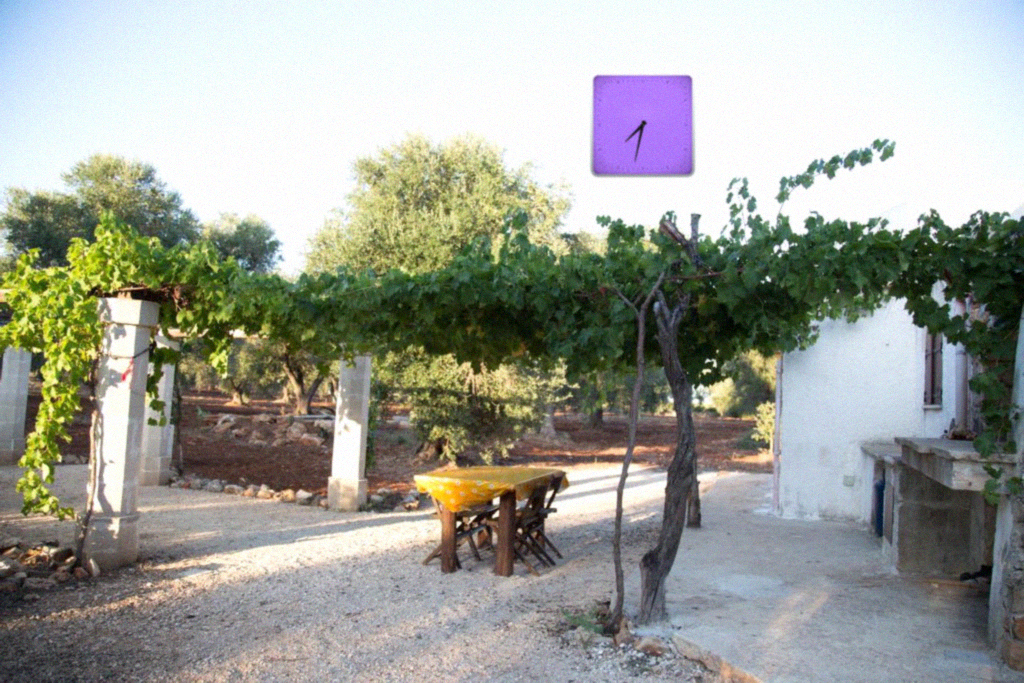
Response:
7h32
